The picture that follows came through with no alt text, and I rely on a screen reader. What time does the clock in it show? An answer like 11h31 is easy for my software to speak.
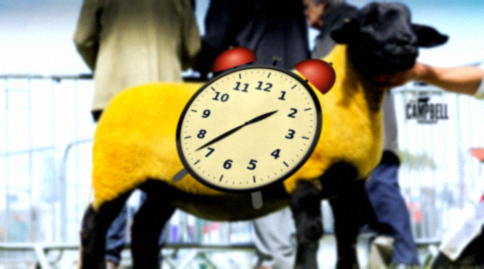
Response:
1h37
